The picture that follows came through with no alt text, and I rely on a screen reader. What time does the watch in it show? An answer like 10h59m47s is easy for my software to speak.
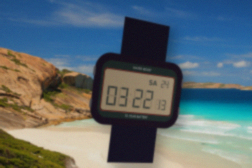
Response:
3h22m13s
